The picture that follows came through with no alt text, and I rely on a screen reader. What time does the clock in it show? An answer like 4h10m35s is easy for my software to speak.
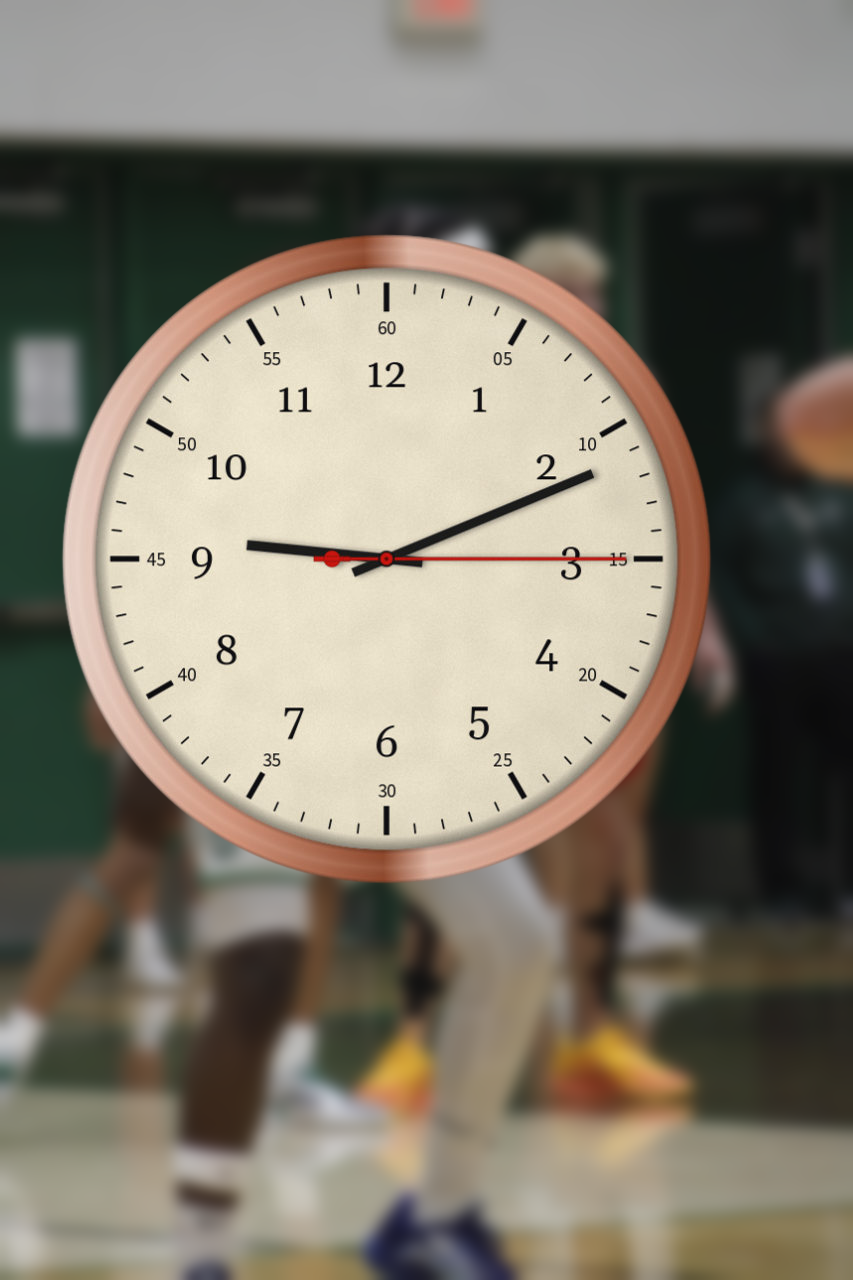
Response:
9h11m15s
